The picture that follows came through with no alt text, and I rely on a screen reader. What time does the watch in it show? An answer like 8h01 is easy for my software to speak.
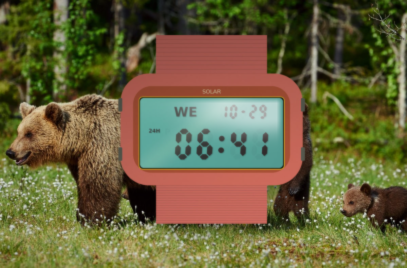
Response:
6h41
